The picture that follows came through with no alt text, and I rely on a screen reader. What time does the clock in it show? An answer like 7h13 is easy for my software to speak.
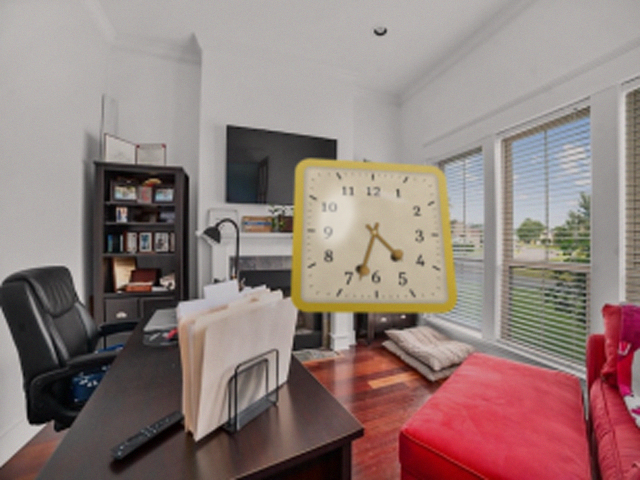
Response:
4h33
